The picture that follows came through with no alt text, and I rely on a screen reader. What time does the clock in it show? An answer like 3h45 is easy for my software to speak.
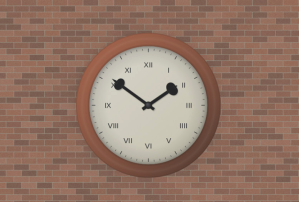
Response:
1h51
